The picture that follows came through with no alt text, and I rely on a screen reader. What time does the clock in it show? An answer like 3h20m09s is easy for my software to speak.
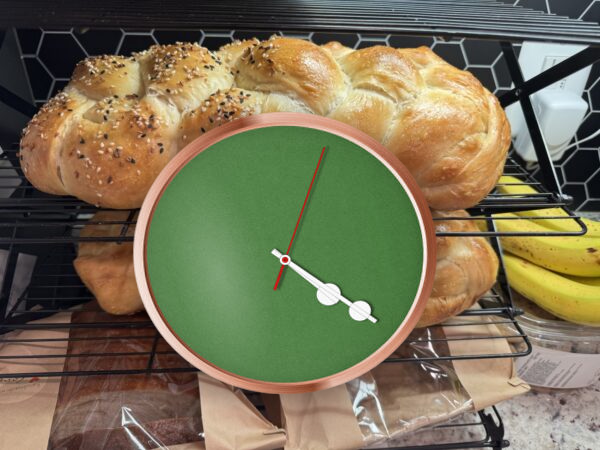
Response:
4h21m03s
